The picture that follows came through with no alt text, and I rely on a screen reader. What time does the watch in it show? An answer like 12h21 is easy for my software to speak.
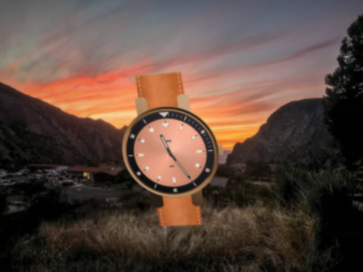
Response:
11h25
